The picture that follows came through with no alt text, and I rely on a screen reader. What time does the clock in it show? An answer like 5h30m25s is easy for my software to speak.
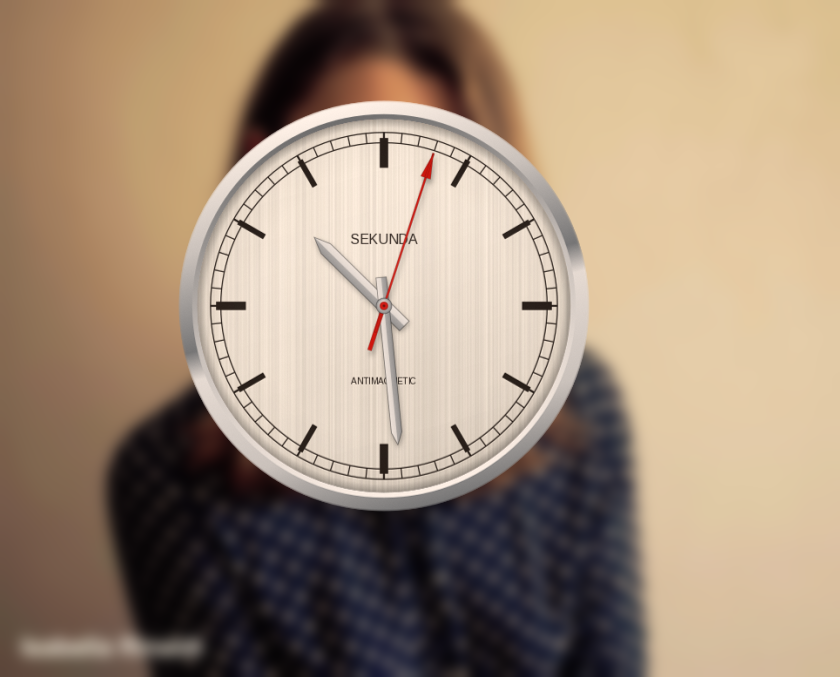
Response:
10h29m03s
